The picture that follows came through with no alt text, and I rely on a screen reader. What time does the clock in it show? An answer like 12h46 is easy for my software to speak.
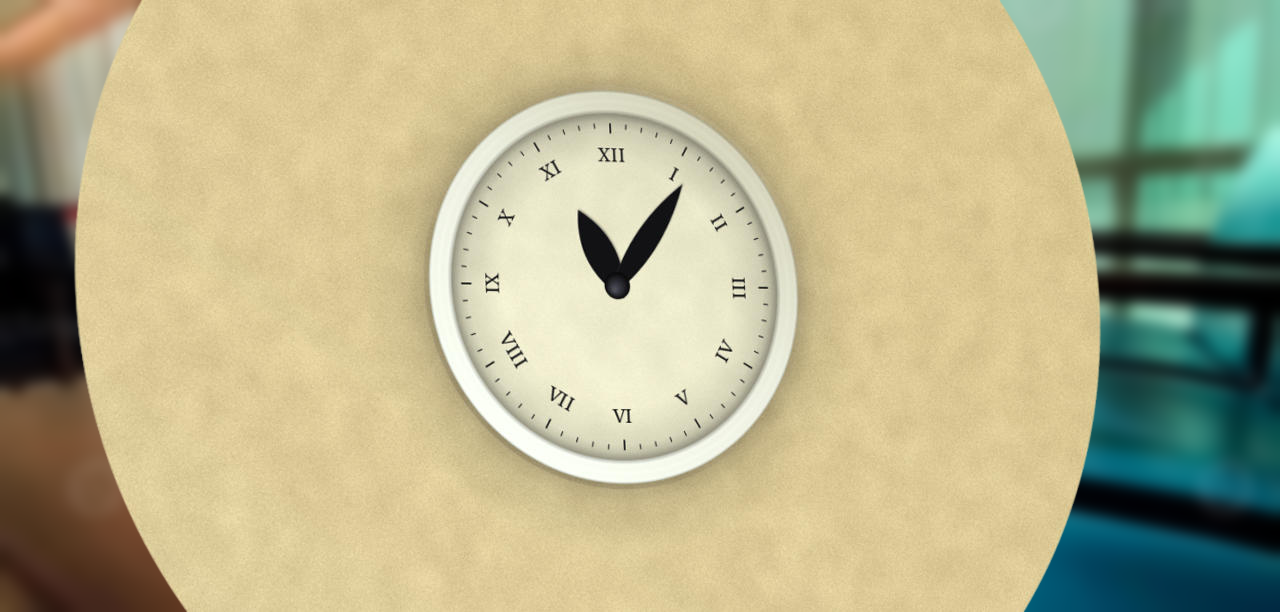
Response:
11h06
